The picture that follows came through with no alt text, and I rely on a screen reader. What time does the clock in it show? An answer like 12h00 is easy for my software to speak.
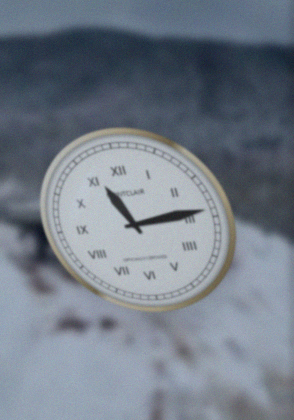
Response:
11h14
